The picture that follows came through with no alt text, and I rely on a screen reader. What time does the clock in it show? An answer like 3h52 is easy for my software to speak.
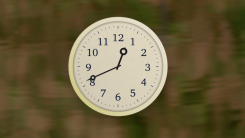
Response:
12h41
